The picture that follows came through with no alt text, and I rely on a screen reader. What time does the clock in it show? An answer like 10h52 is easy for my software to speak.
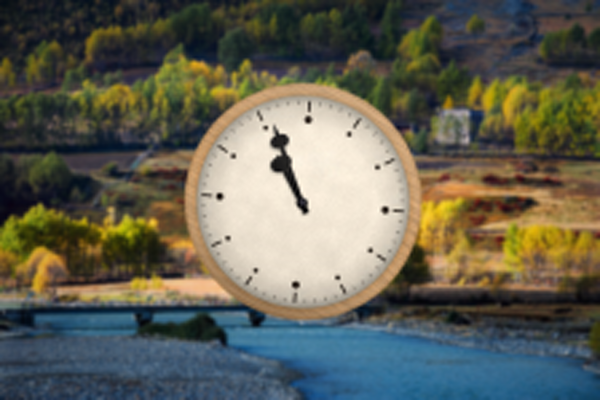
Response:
10h56
